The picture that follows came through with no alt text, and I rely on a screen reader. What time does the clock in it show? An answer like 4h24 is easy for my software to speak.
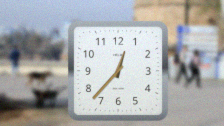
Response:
12h37
